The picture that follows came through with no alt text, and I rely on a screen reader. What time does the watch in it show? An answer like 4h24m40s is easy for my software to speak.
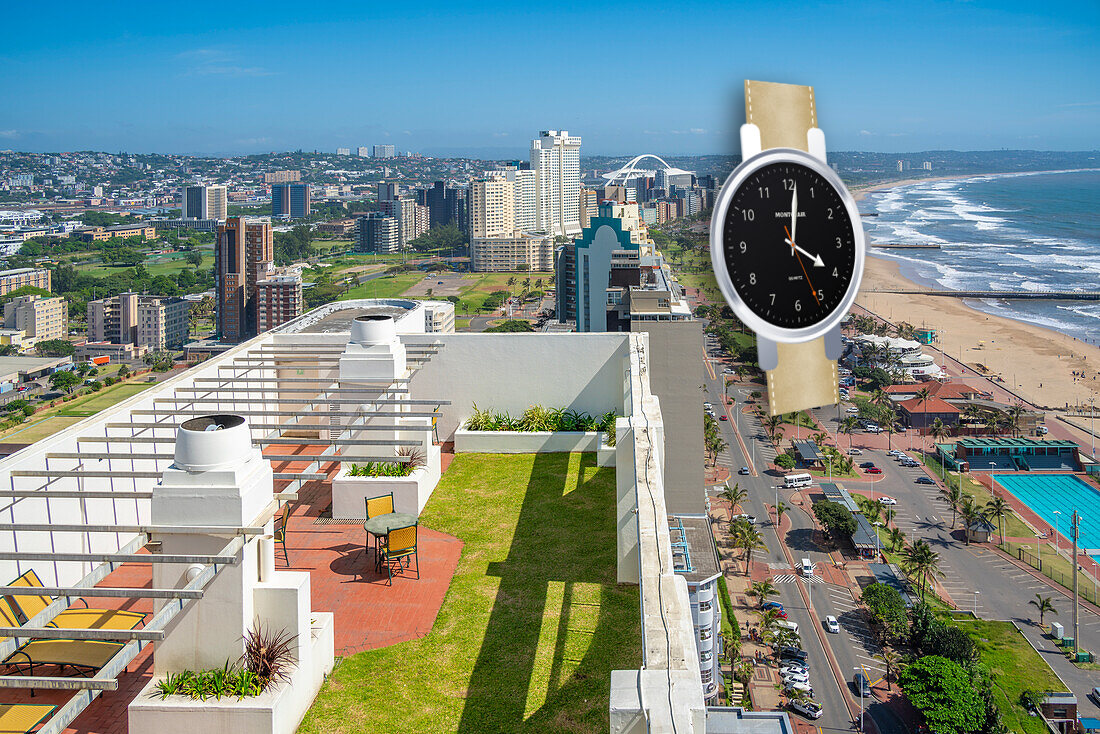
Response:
4h01m26s
